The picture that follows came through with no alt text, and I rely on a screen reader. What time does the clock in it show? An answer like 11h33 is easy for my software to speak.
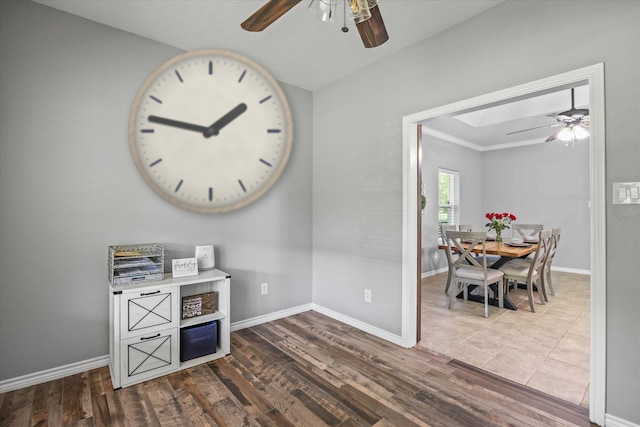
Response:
1h47
